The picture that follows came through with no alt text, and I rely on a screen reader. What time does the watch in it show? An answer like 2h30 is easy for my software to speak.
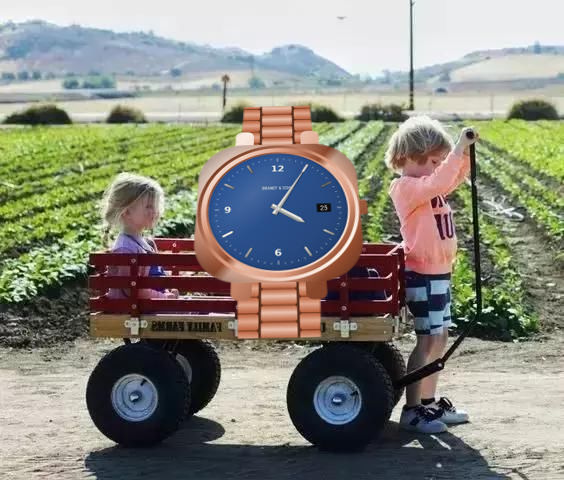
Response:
4h05
